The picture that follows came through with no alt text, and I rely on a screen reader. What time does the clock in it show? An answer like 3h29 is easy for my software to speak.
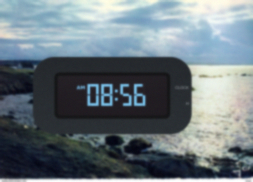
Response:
8h56
